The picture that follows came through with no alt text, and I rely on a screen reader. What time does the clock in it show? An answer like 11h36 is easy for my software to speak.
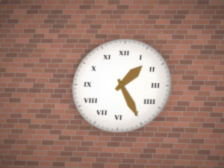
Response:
1h25
